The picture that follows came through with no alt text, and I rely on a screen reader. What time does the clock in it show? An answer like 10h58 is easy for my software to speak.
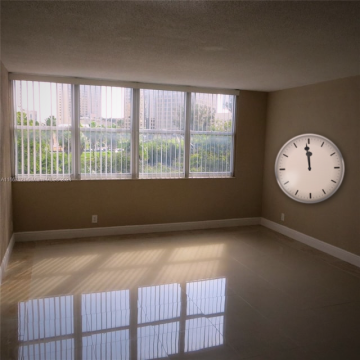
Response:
11h59
